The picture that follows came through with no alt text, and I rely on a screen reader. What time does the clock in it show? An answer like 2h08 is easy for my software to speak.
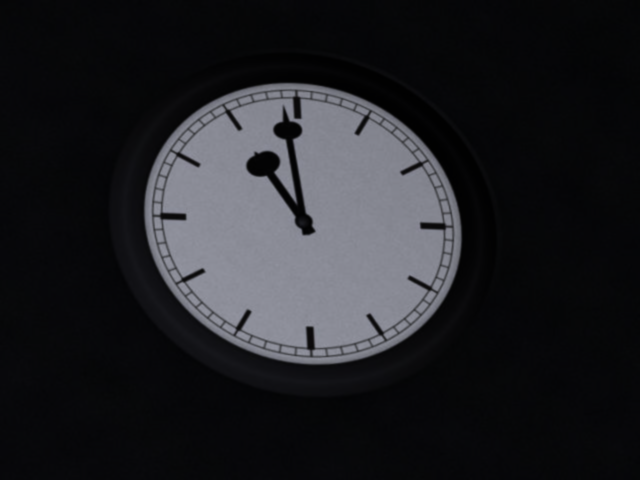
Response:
10h59
